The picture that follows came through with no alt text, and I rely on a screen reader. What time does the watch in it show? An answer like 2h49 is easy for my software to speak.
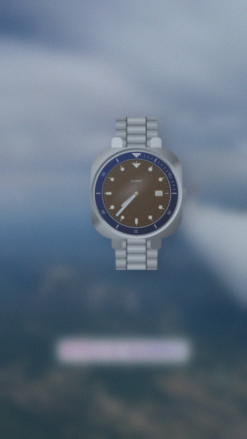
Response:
7h37
